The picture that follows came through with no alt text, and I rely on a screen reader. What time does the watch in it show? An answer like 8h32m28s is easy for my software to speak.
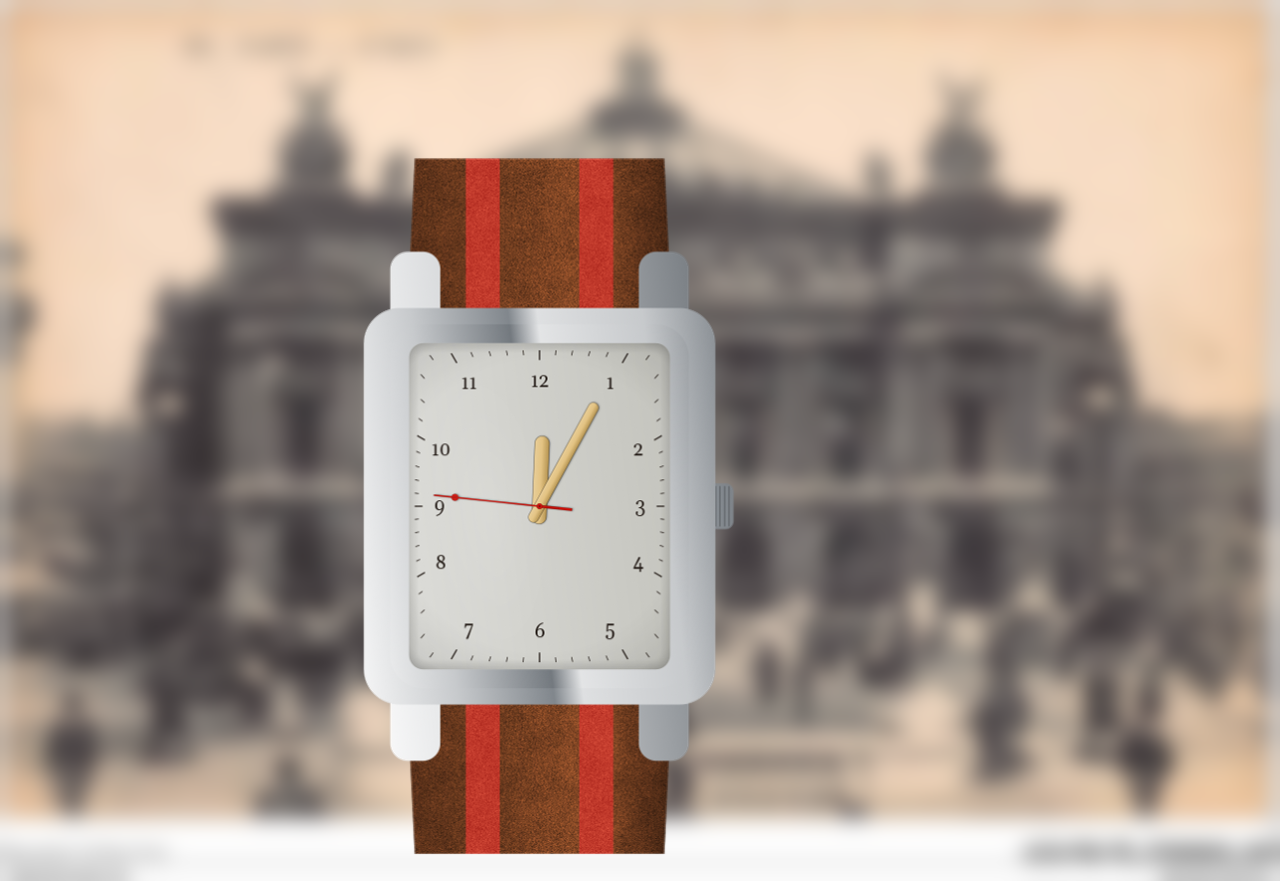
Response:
12h04m46s
